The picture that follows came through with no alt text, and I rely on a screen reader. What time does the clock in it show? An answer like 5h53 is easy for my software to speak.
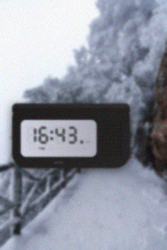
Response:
16h43
